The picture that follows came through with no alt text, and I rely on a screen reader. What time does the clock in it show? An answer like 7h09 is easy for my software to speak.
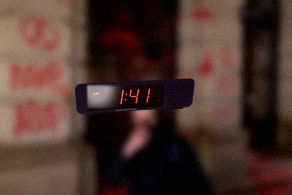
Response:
1h41
